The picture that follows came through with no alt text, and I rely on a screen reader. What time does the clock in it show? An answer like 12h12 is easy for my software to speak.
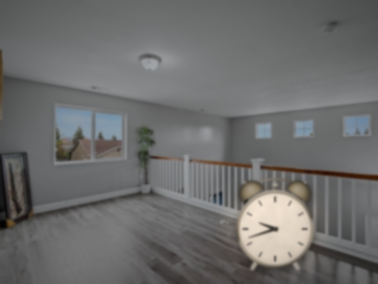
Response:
9h42
